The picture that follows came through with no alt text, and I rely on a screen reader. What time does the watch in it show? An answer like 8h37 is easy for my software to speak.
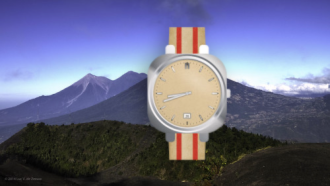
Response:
8h42
